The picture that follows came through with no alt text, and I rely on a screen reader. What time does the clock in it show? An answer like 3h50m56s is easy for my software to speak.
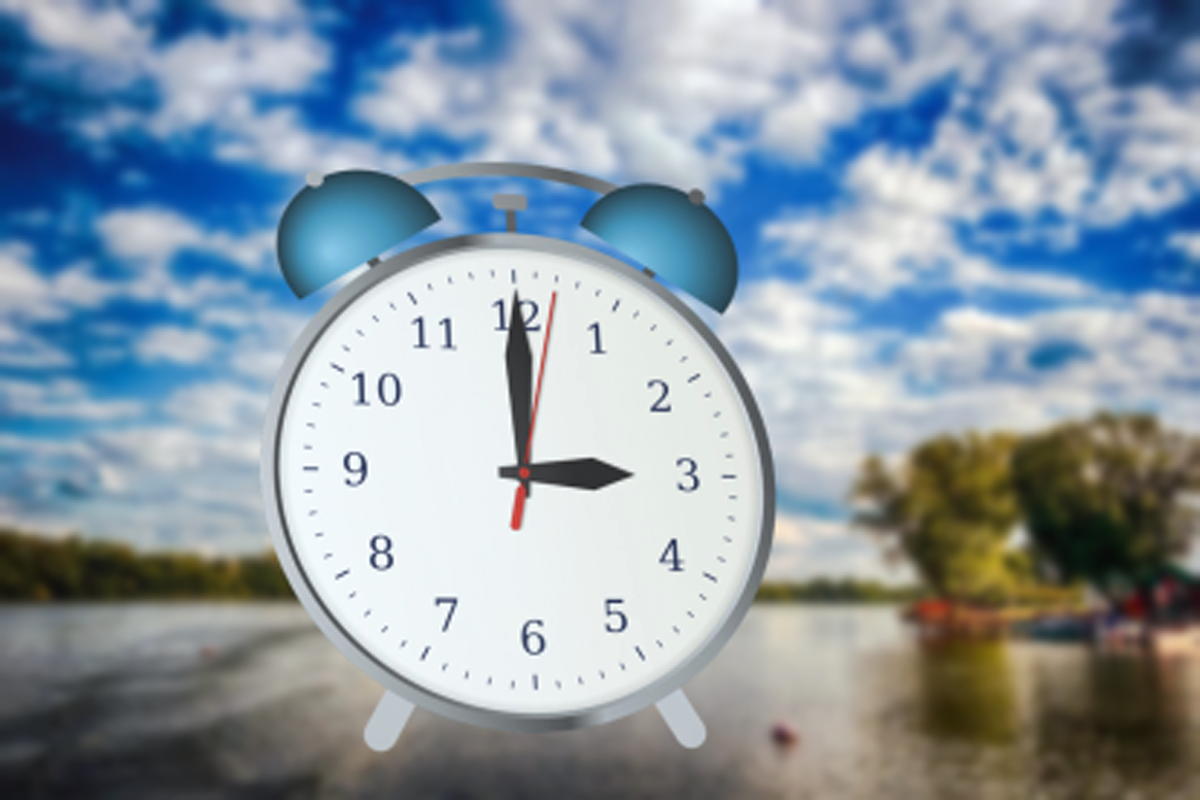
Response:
3h00m02s
